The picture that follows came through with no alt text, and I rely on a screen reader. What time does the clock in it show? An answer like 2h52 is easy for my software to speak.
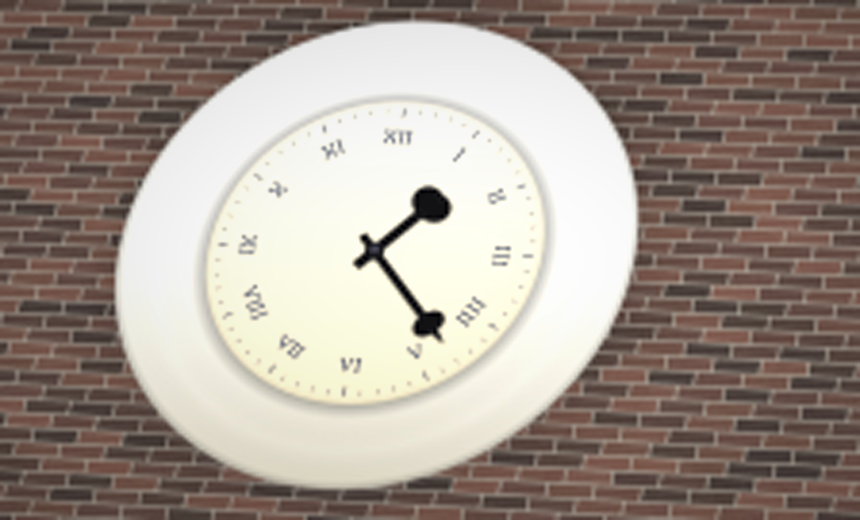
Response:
1h23
